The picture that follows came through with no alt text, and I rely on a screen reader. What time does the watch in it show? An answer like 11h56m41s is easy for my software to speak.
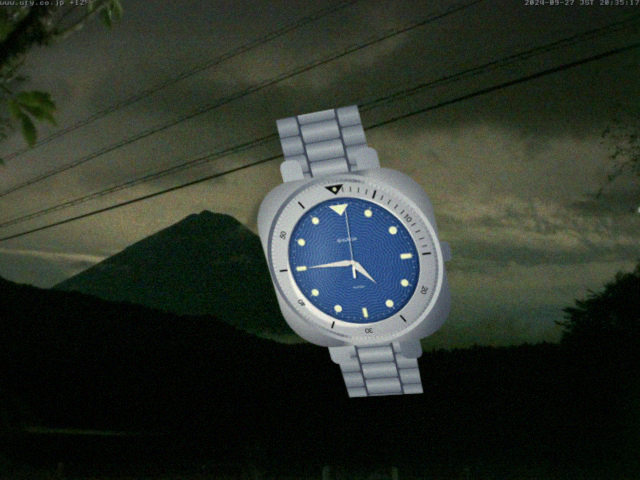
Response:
4h45m01s
